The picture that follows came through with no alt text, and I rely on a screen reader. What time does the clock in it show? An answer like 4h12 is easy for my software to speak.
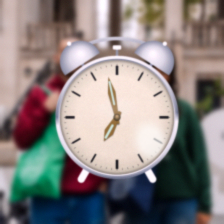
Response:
6h58
